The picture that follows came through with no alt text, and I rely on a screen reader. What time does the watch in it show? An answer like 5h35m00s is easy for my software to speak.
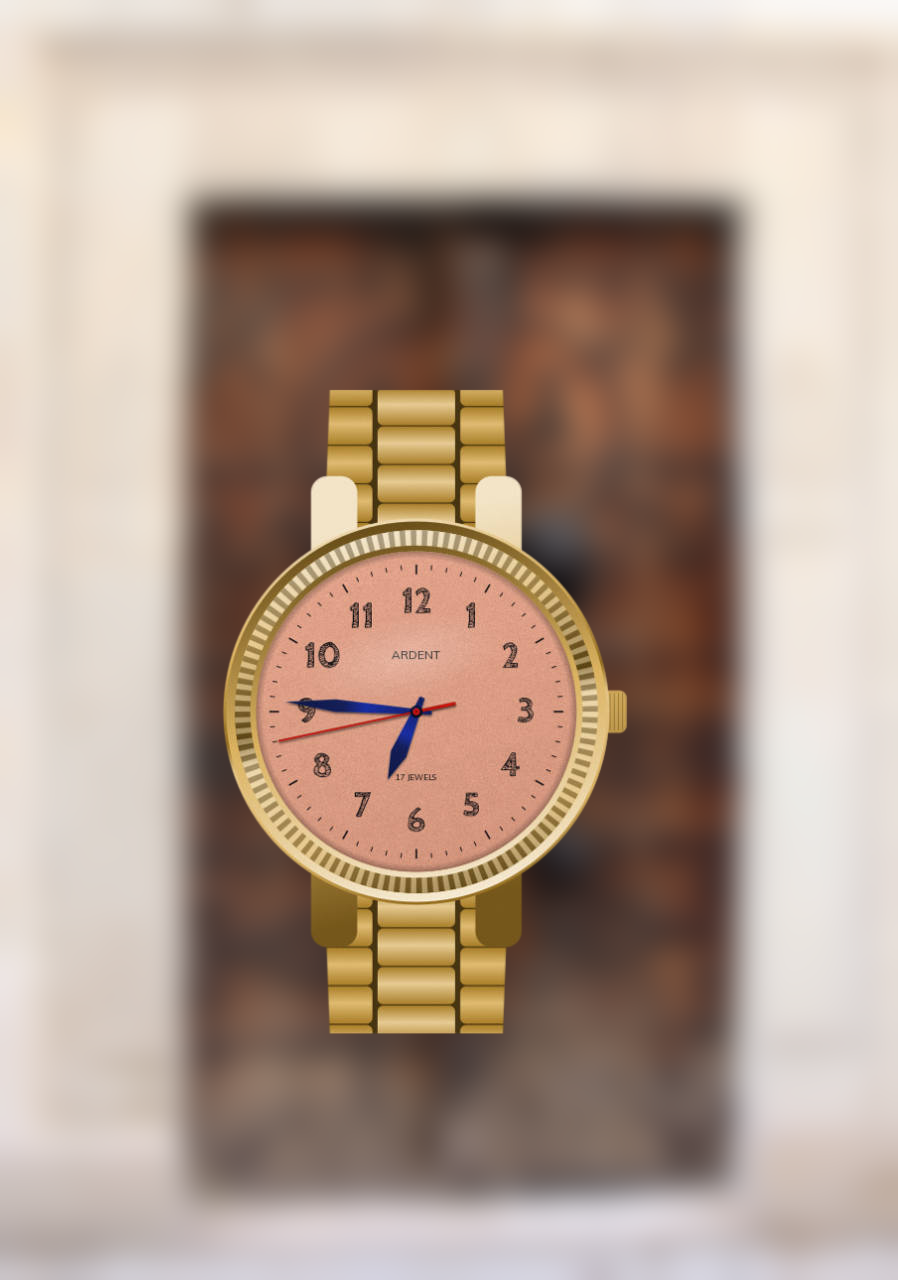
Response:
6h45m43s
